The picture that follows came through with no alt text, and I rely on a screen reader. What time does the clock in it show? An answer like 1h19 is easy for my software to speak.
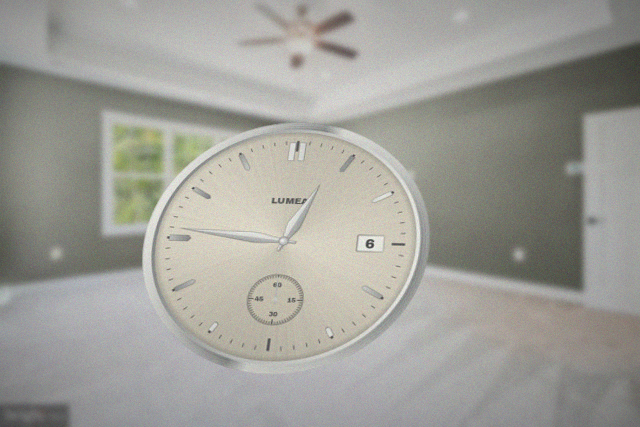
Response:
12h46
